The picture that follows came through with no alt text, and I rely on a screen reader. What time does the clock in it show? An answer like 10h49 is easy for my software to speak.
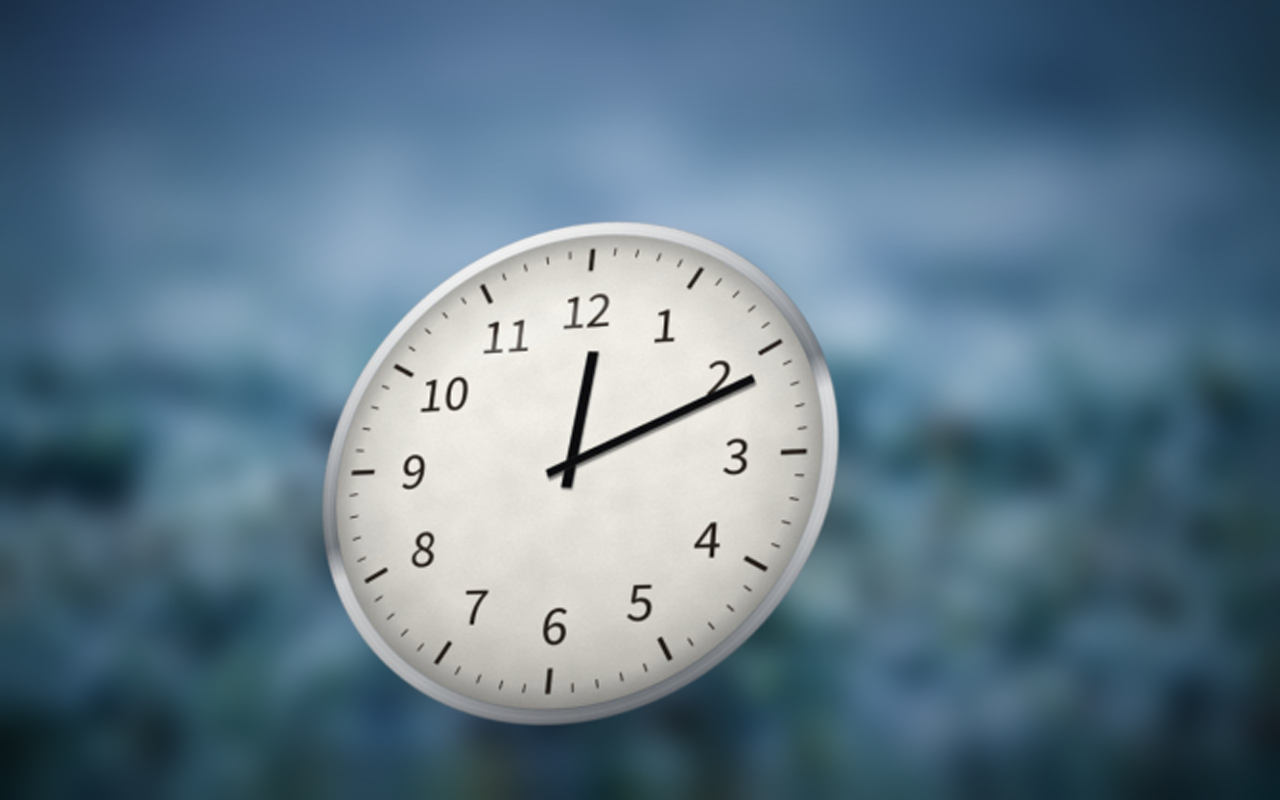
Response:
12h11
